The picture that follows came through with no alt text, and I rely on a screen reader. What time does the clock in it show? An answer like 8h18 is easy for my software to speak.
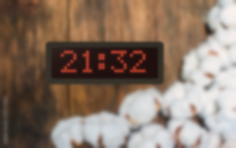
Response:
21h32
